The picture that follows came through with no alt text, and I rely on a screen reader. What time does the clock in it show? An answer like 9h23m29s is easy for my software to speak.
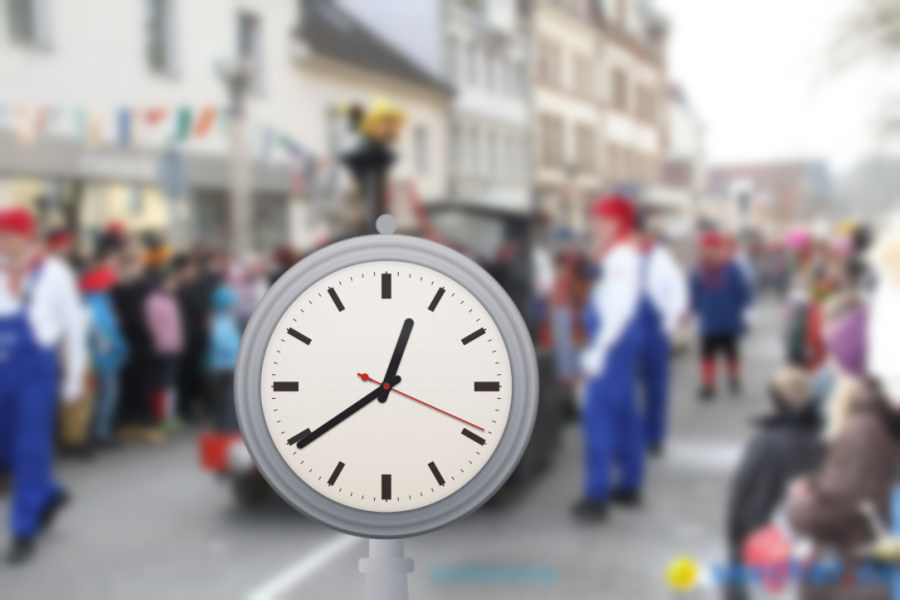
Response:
12h39m19s
